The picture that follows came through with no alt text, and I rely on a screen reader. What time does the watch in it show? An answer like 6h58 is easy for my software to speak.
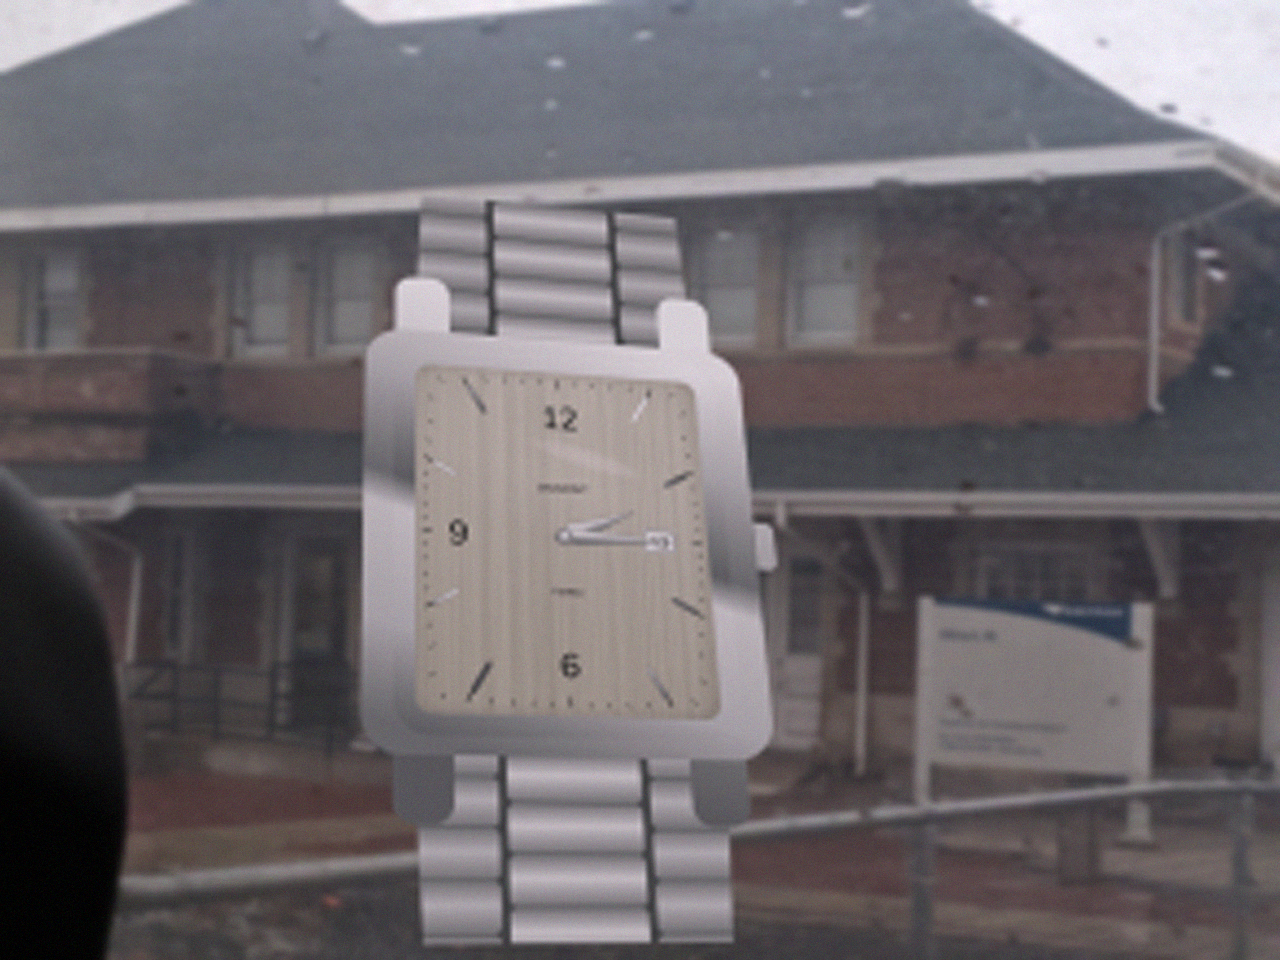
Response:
2h15
